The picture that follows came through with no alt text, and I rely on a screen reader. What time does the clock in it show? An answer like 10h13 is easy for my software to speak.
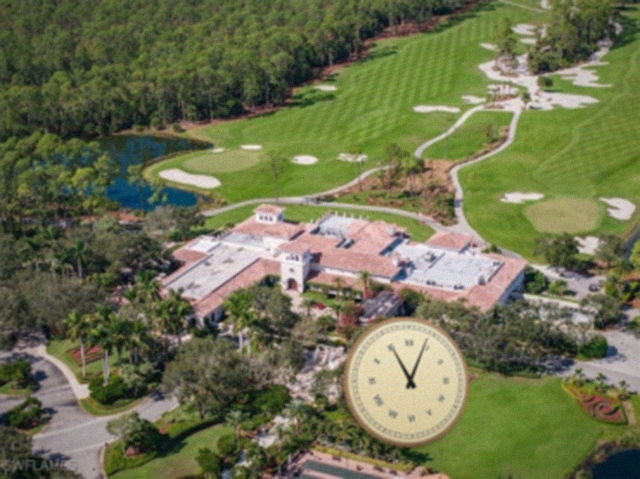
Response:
11h04
